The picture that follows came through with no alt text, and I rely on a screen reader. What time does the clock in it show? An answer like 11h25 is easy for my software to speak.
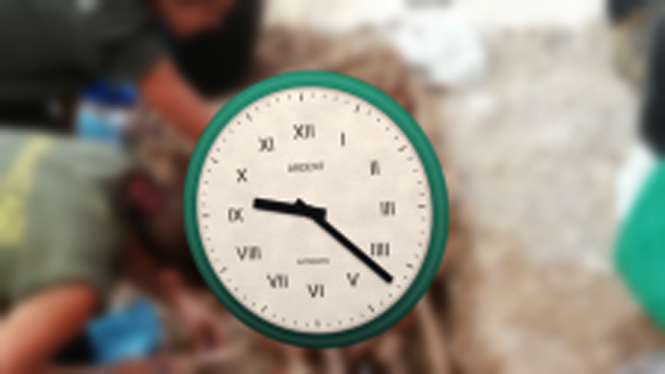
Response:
9h22
